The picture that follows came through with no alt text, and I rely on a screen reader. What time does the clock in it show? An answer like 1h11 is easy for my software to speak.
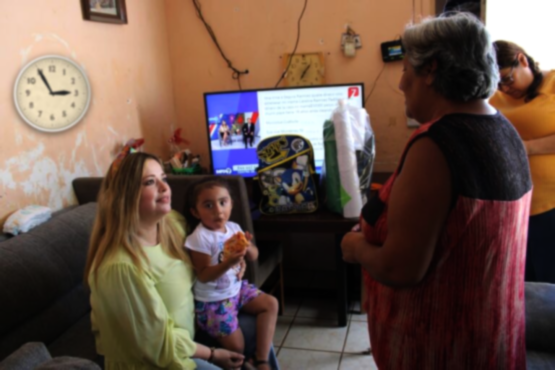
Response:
2h55
